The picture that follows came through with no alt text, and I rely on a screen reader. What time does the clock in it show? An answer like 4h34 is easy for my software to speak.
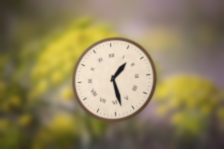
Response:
1h28
